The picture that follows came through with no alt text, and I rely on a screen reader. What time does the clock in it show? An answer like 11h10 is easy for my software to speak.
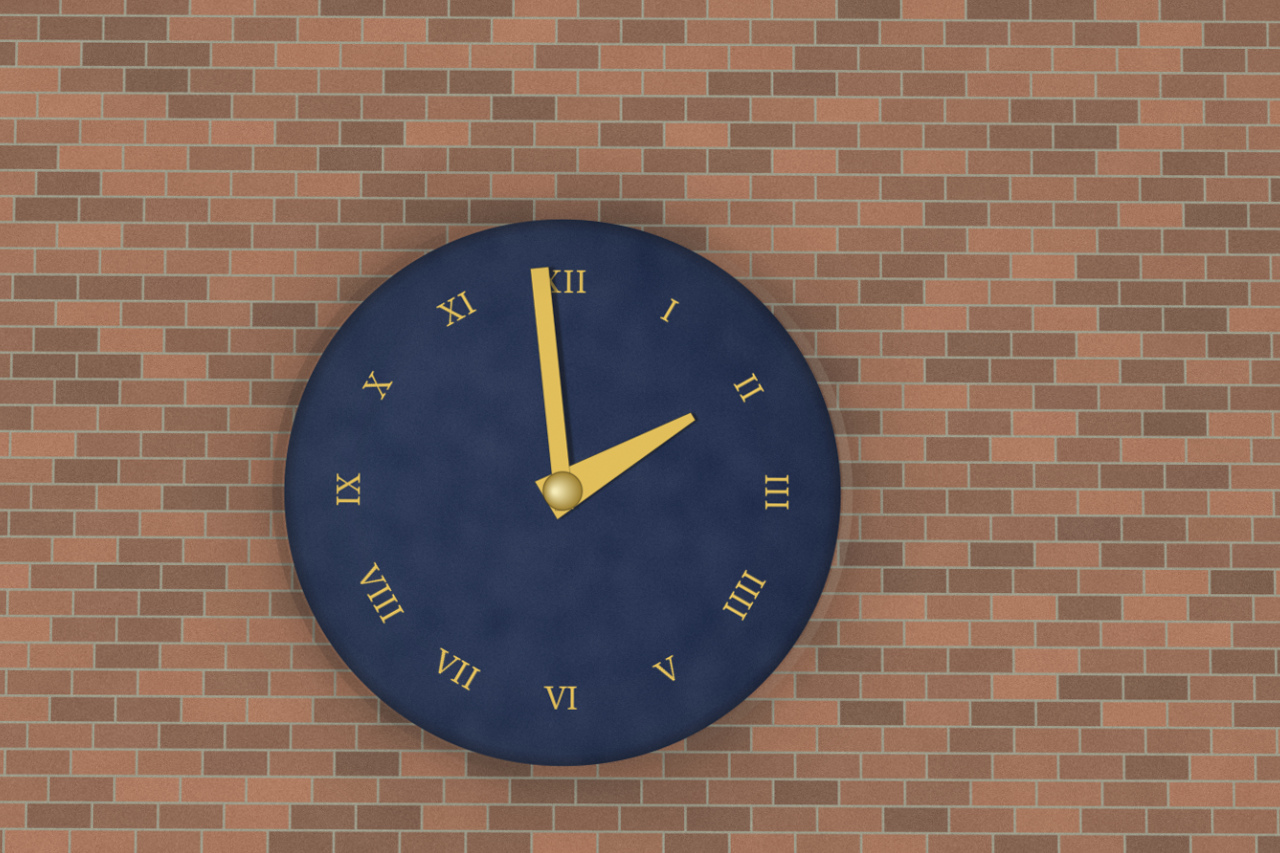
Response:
1h59
